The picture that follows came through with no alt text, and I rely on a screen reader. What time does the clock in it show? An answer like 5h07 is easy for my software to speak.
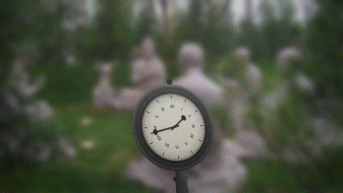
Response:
1h43
